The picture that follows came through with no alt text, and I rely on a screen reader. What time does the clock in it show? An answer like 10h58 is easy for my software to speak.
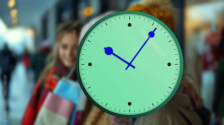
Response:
10h06
